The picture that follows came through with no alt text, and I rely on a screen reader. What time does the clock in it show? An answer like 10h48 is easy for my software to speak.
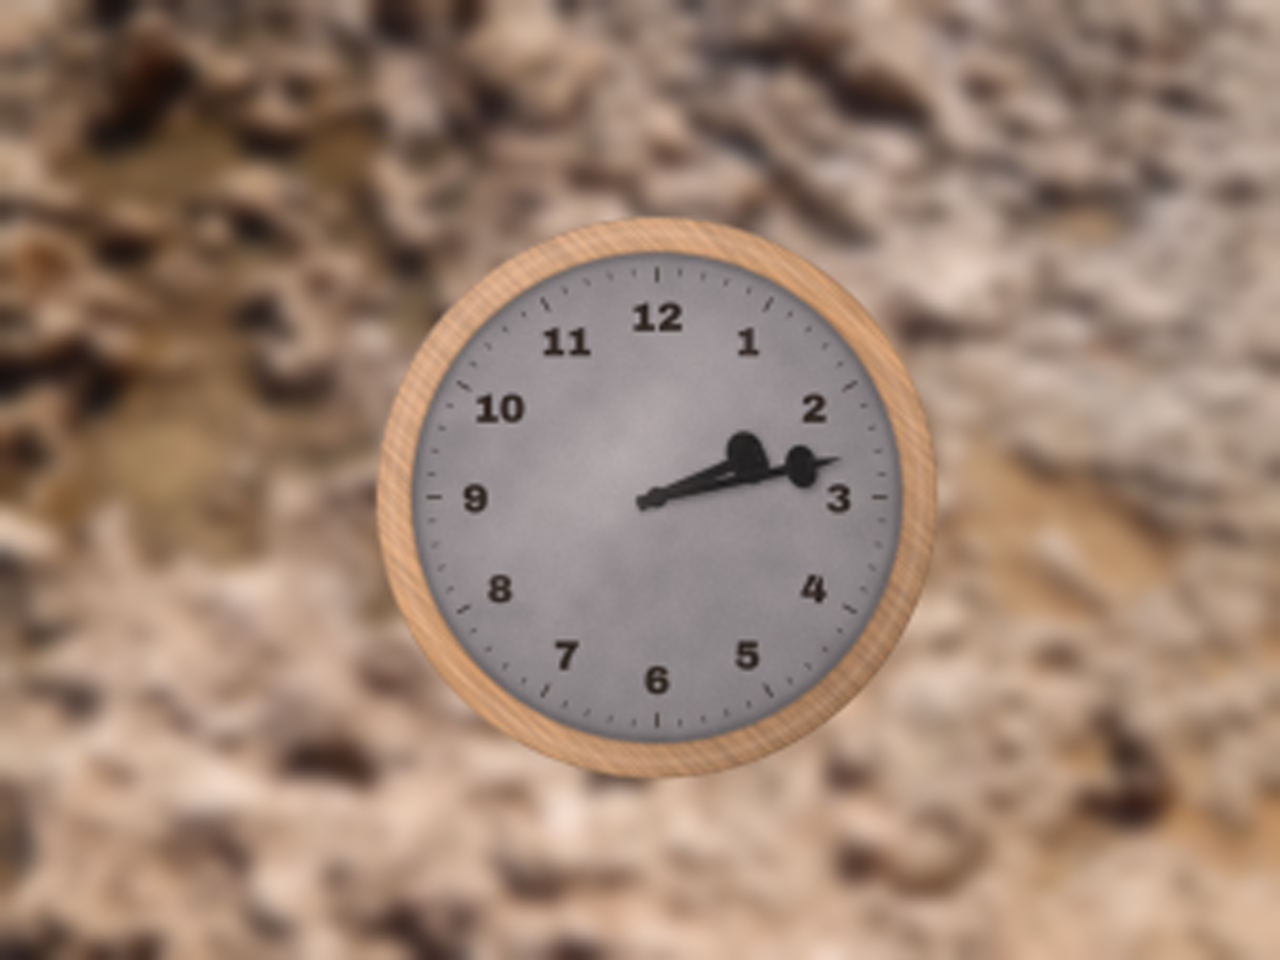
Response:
2h13
